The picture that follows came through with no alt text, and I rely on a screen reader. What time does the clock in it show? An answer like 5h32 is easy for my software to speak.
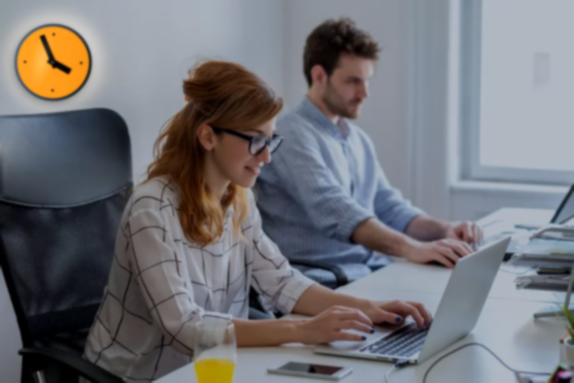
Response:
3h56
